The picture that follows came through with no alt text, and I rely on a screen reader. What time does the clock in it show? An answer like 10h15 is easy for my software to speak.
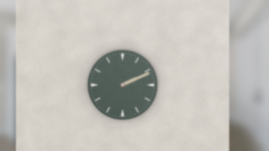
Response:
2h11
